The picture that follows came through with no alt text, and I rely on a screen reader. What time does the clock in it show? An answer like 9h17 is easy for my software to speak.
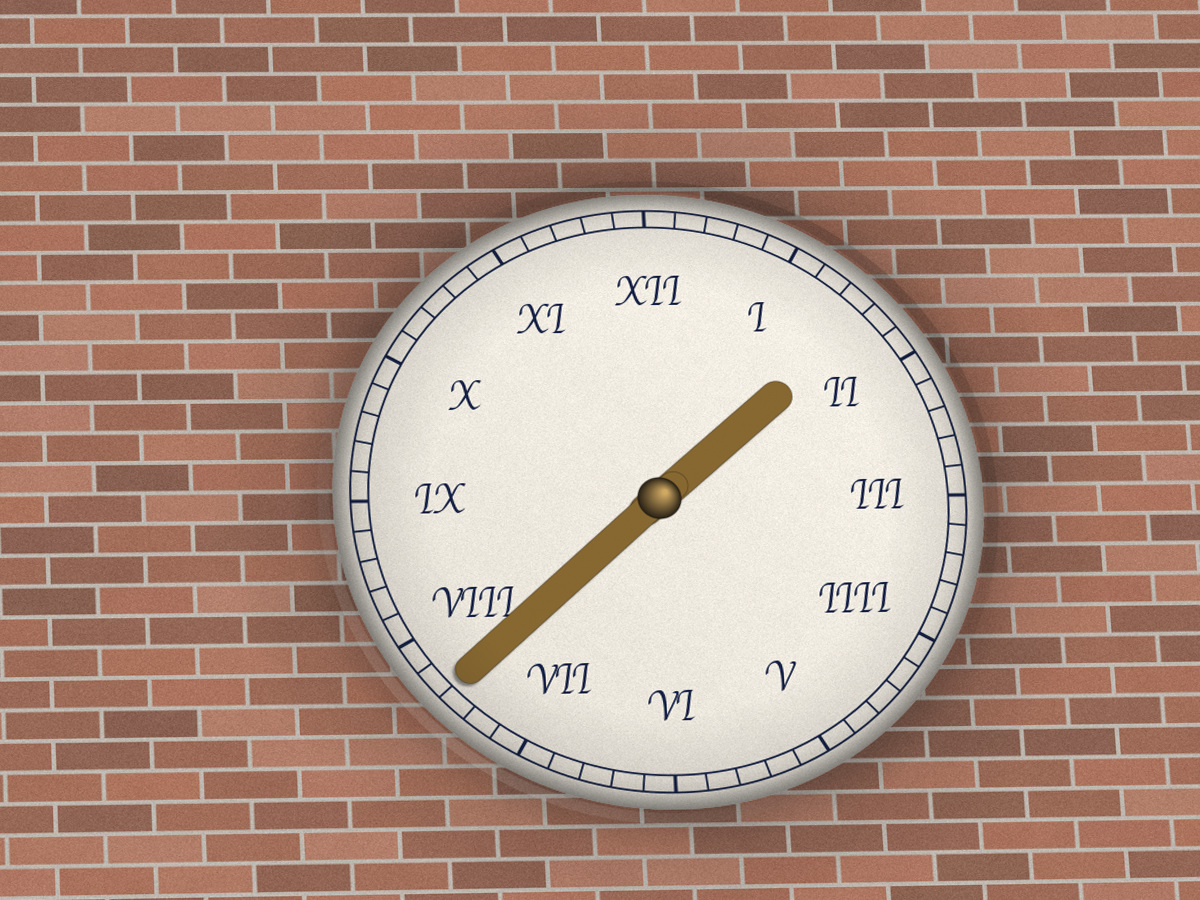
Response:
1h38
